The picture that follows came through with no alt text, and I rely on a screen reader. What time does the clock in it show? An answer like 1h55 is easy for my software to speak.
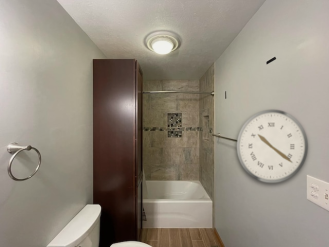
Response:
10h21
